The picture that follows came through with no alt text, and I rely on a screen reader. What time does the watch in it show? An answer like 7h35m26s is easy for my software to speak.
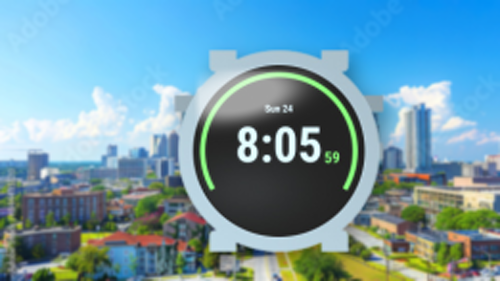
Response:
8h05m59s
